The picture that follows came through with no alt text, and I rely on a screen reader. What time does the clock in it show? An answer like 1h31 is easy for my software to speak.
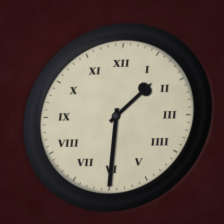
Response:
1h30
